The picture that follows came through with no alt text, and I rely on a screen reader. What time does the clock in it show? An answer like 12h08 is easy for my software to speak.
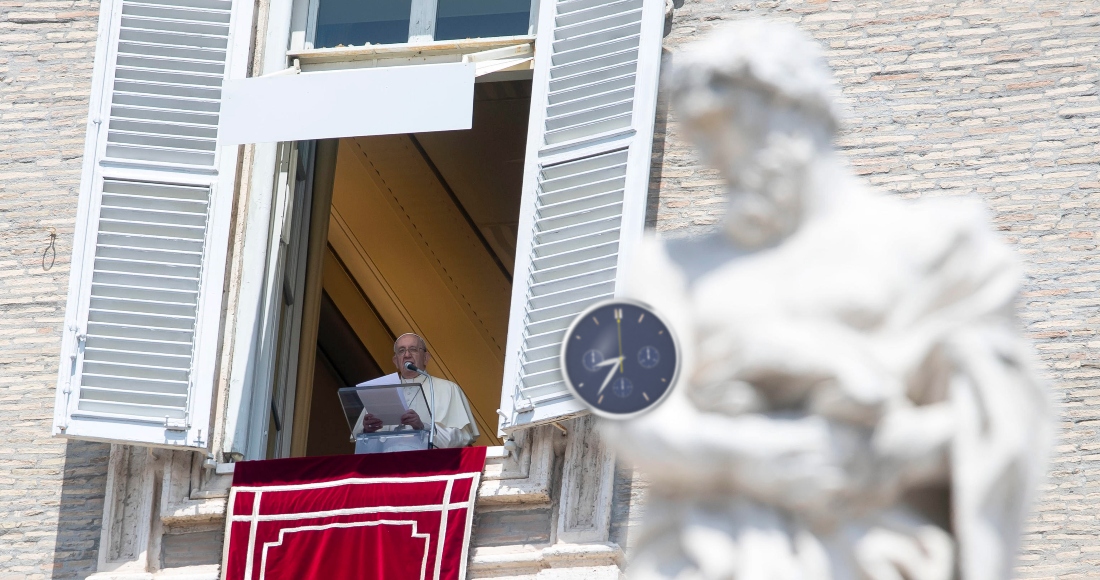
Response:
8h36
